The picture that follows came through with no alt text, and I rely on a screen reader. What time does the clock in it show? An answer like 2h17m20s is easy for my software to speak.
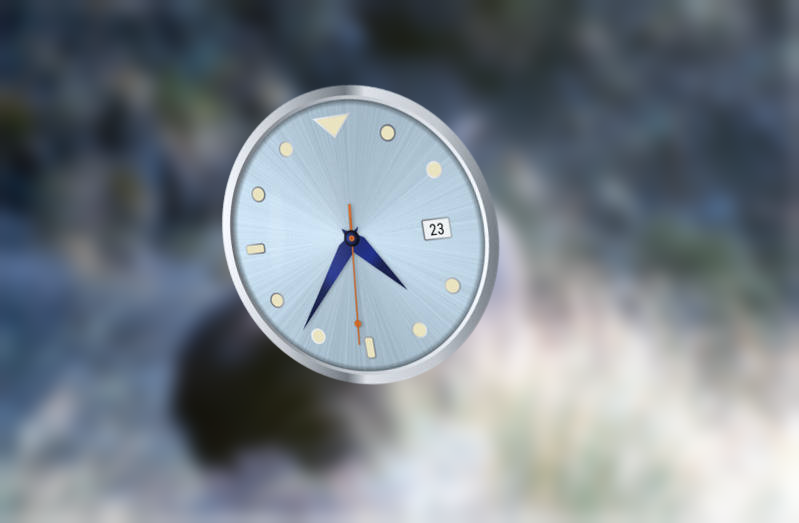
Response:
4h36m31s
